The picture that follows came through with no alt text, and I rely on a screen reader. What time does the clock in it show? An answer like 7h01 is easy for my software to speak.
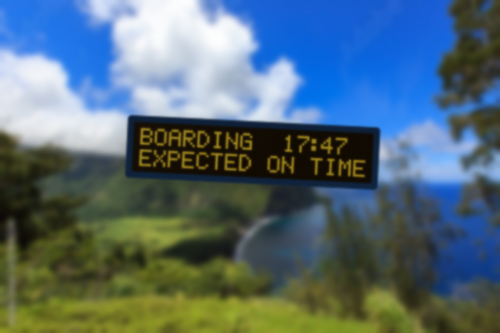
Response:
17h47
